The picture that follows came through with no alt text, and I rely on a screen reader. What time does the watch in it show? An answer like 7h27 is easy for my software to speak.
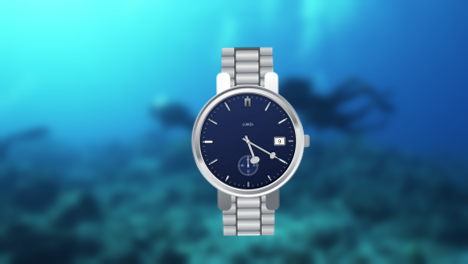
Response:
5h20
